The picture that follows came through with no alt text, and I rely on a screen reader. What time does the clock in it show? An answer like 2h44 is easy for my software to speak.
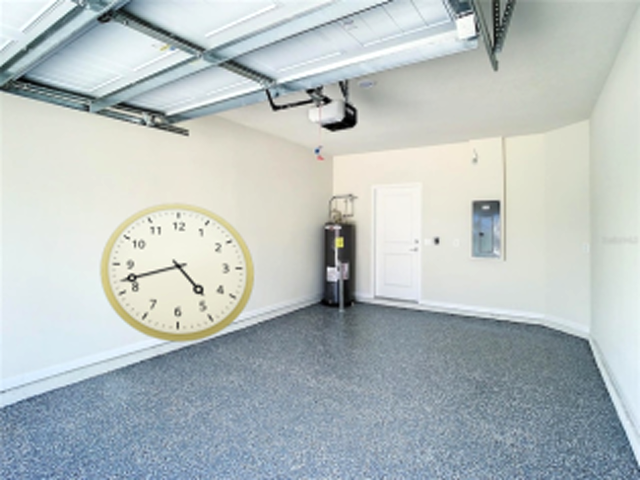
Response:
4h42
